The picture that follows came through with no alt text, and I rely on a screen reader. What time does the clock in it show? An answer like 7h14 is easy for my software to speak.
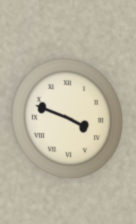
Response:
3h48
